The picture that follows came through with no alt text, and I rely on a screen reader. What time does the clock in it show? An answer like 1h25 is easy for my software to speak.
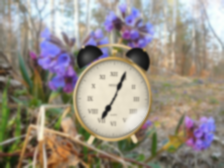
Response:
7h04
